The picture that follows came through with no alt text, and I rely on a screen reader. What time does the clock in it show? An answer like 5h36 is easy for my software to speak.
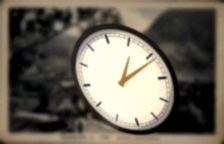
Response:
1h11
